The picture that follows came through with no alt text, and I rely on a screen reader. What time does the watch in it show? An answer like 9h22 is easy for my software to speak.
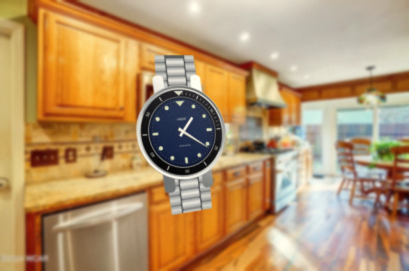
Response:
1h21
